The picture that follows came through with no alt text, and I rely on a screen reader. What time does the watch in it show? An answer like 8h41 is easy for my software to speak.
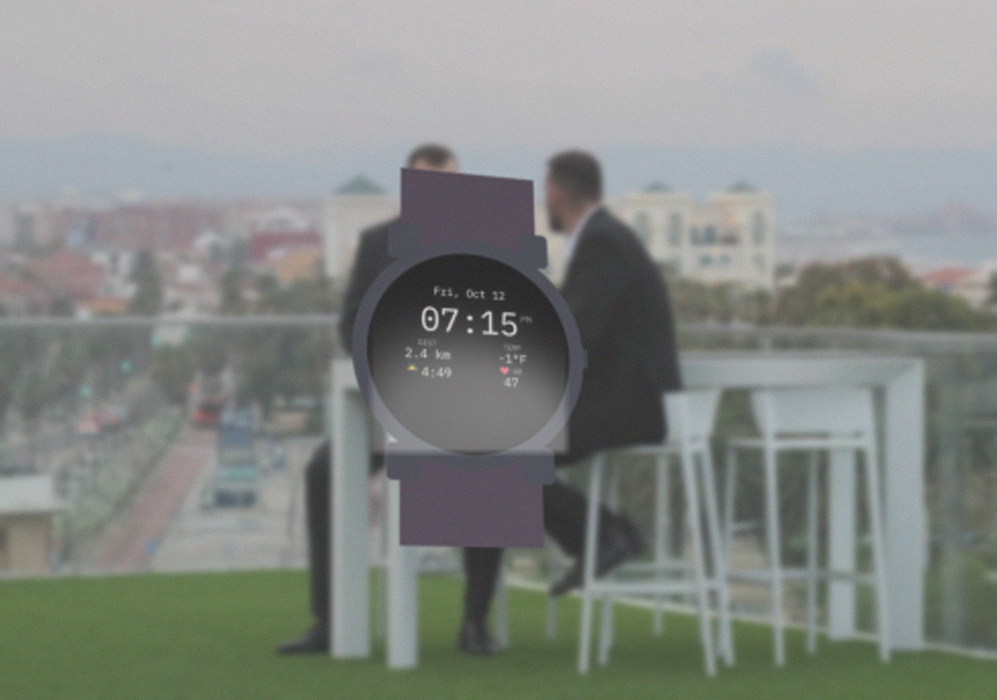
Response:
7h15
